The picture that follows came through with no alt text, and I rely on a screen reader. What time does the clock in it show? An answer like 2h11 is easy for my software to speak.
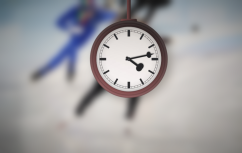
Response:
4h13
